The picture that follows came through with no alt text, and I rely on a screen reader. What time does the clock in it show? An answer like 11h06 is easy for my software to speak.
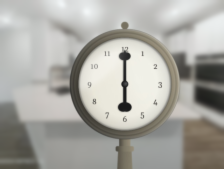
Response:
6h00
